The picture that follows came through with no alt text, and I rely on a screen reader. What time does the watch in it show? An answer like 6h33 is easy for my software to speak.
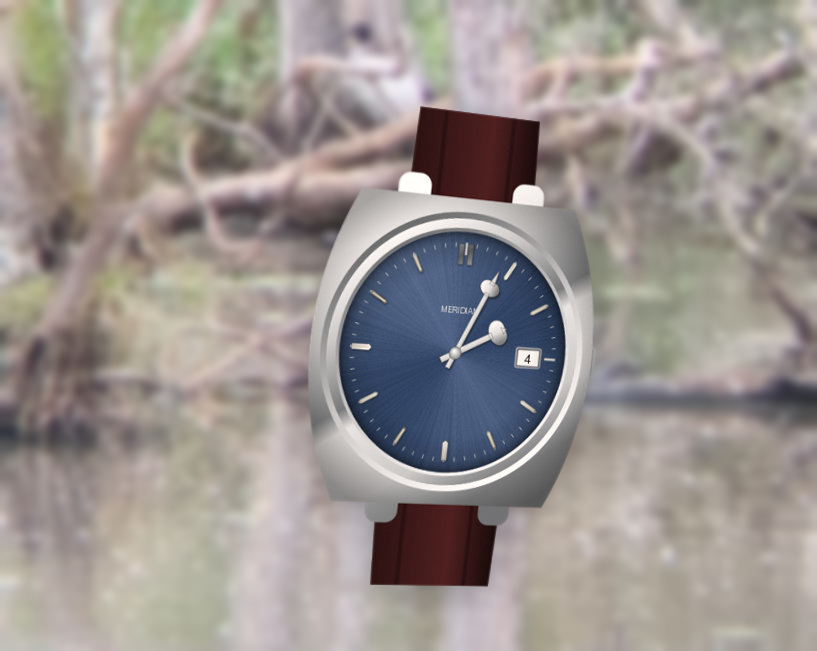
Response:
2h04
